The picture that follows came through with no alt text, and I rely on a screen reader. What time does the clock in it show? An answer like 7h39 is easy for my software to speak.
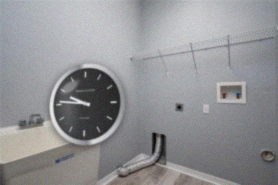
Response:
9h46
